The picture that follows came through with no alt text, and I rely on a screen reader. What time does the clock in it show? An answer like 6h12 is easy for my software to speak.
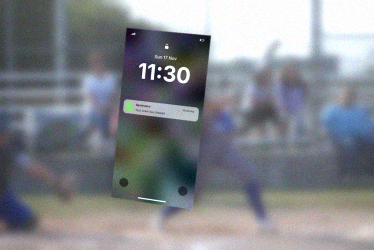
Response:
11h30
